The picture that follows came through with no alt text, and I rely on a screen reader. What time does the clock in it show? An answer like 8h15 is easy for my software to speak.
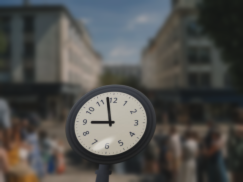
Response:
8h58
